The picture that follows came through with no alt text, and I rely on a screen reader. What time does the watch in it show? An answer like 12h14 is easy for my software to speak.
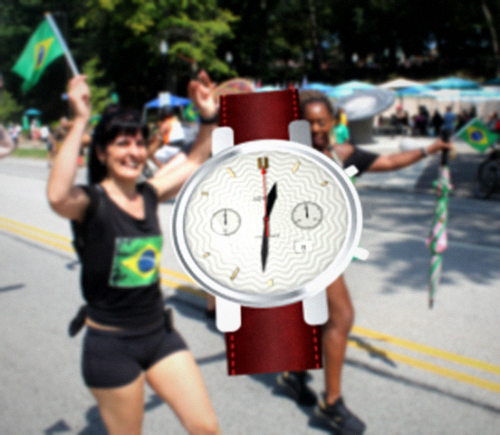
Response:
12h31
